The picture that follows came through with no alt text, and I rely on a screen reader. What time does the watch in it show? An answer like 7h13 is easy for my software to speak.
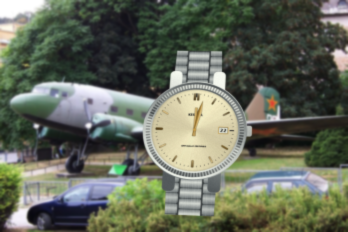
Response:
12h02
